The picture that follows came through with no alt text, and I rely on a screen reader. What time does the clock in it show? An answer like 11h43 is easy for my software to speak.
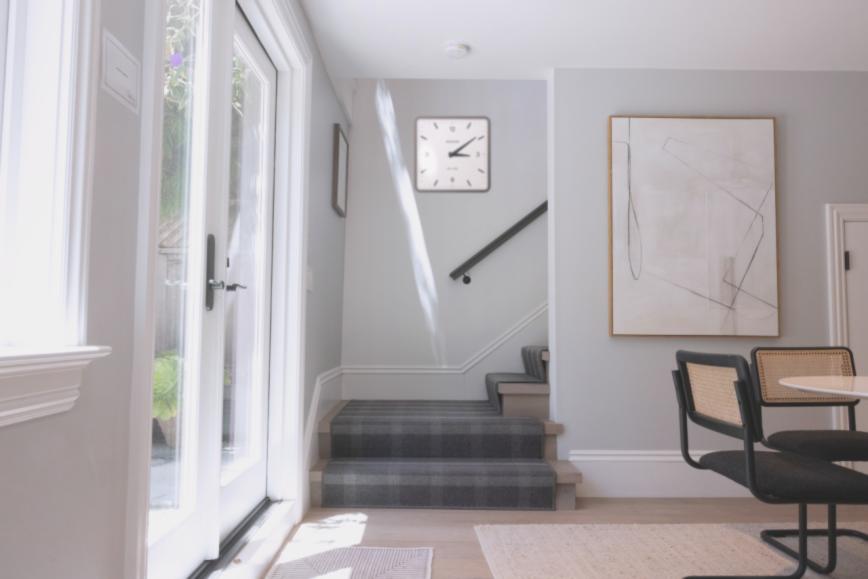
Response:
3h09
